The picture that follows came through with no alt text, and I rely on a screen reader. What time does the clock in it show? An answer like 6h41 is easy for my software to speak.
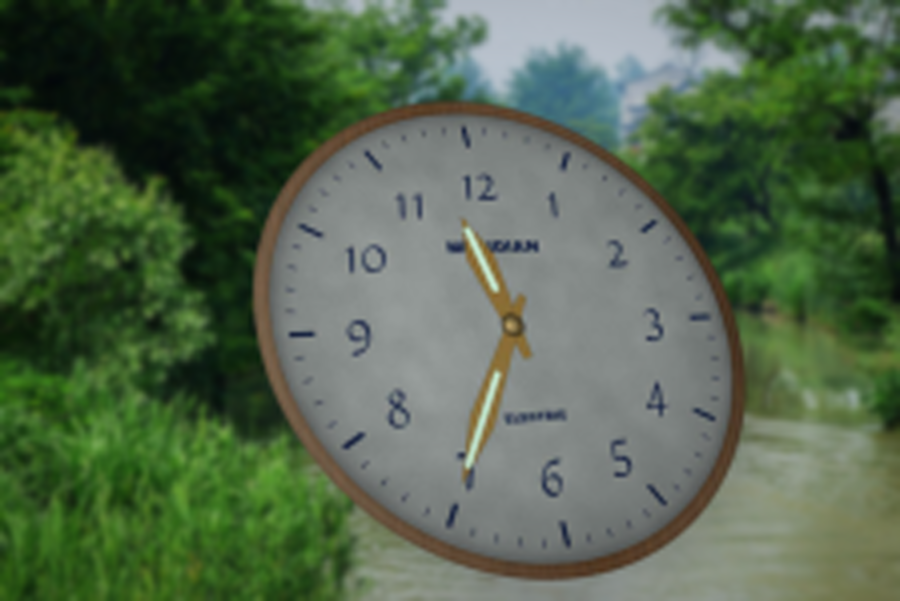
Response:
11h35
